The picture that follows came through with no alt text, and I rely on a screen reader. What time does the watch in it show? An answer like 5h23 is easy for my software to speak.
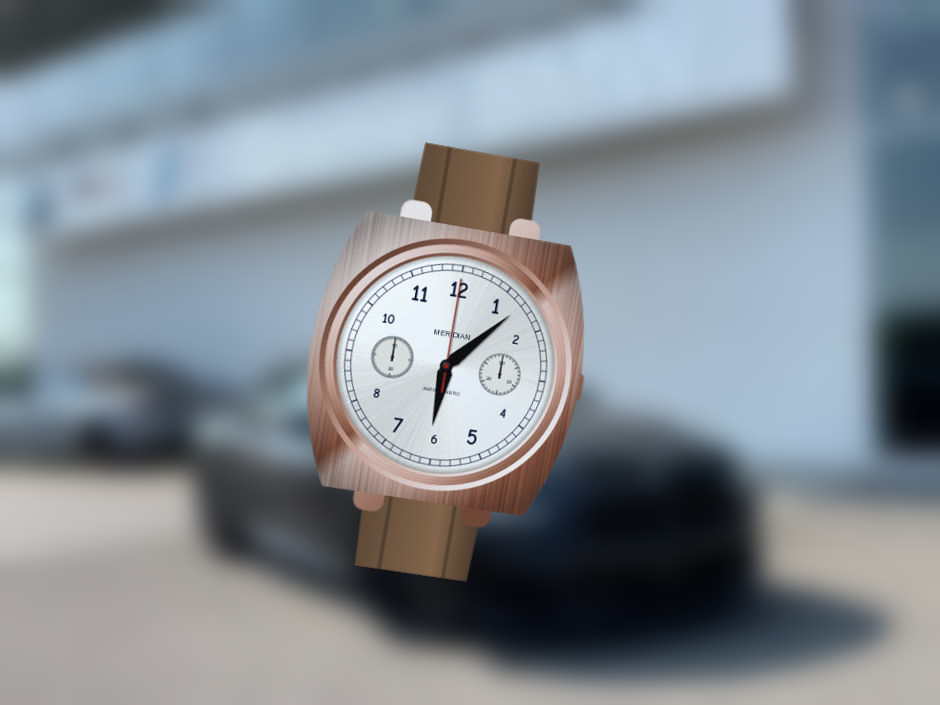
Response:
6h07
